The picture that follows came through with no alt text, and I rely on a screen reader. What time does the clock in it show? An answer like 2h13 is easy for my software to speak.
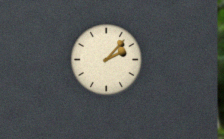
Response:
2h07
